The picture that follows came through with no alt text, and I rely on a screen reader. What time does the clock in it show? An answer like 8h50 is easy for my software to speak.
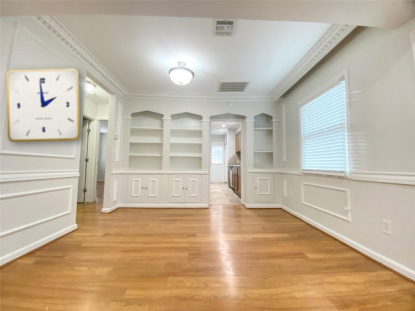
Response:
1h59
